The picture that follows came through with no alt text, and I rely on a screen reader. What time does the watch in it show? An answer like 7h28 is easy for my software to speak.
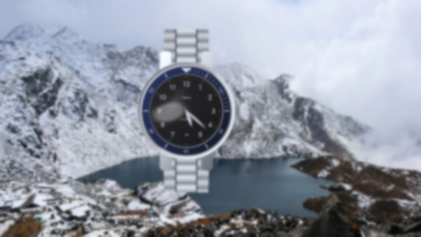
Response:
5h22
